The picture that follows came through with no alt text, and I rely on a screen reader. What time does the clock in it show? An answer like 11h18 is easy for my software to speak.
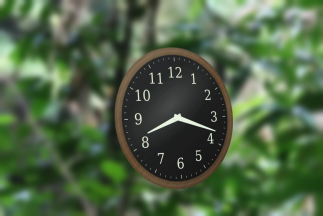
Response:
8h18
